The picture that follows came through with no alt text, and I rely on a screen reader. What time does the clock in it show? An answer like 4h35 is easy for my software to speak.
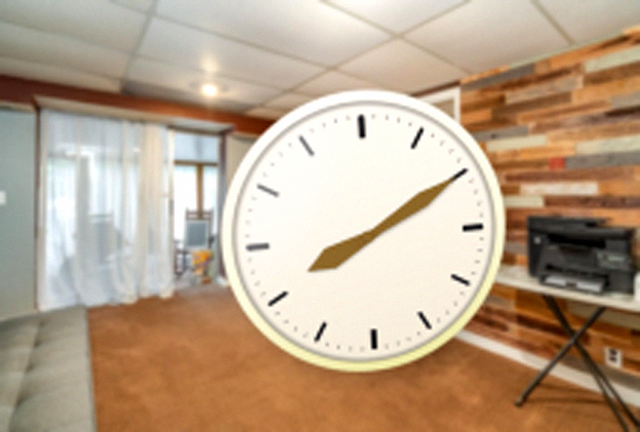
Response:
8h10
